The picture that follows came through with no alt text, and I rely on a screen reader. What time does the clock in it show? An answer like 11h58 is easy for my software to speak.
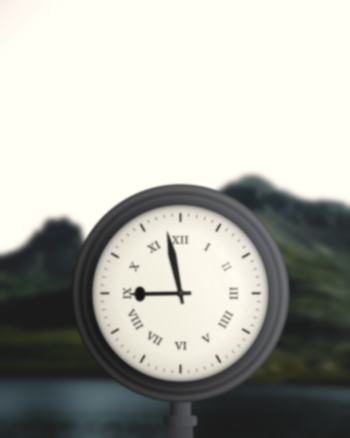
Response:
8h58
